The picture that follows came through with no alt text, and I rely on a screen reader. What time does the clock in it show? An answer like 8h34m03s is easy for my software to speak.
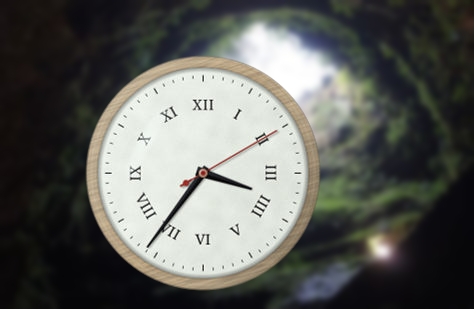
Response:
3h36m10s
